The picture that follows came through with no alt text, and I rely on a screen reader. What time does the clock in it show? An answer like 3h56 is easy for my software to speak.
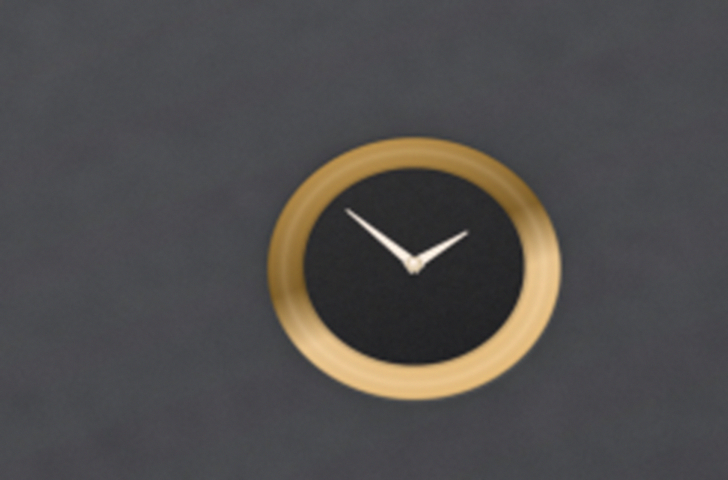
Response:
1h52
